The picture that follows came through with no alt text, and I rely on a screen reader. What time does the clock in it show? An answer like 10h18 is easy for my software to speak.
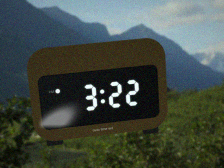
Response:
3h22
